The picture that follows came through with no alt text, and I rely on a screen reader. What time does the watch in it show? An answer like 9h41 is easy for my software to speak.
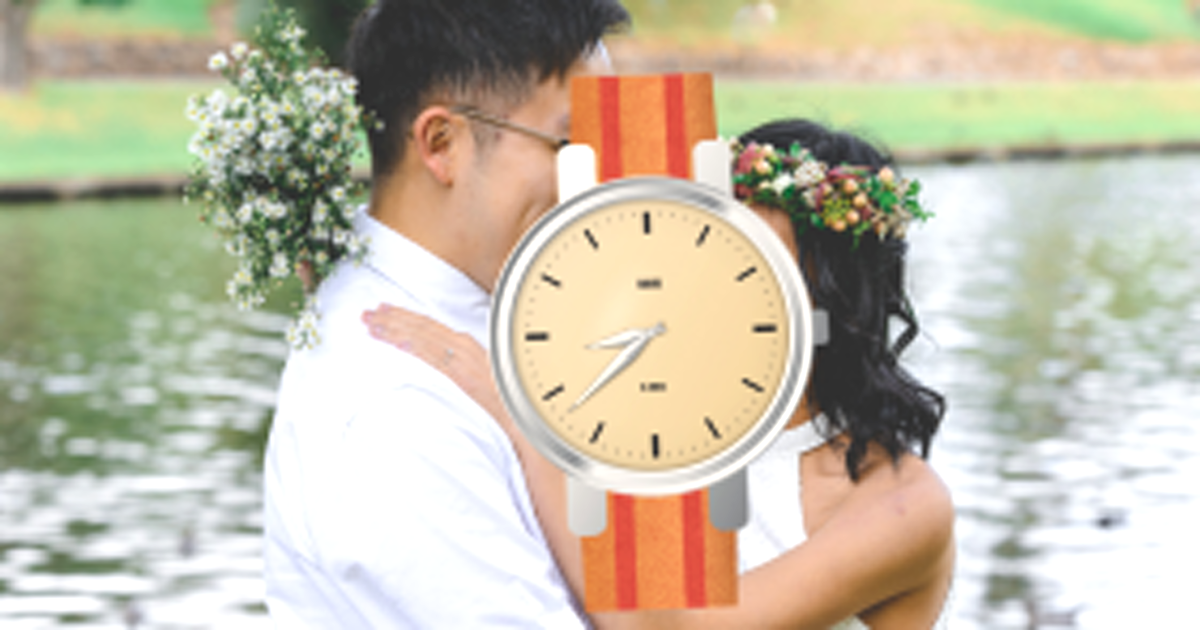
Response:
8h38
